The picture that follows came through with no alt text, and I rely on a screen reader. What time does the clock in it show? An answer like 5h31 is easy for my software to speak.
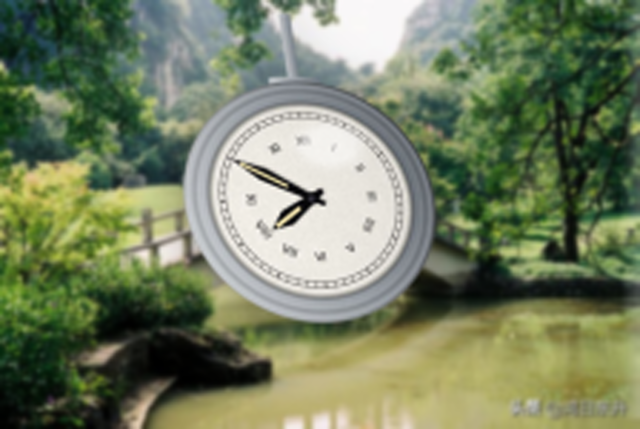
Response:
7h50
